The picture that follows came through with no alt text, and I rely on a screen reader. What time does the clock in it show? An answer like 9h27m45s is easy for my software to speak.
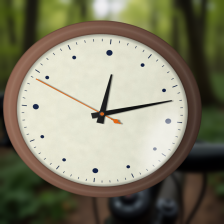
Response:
12h11m49s
